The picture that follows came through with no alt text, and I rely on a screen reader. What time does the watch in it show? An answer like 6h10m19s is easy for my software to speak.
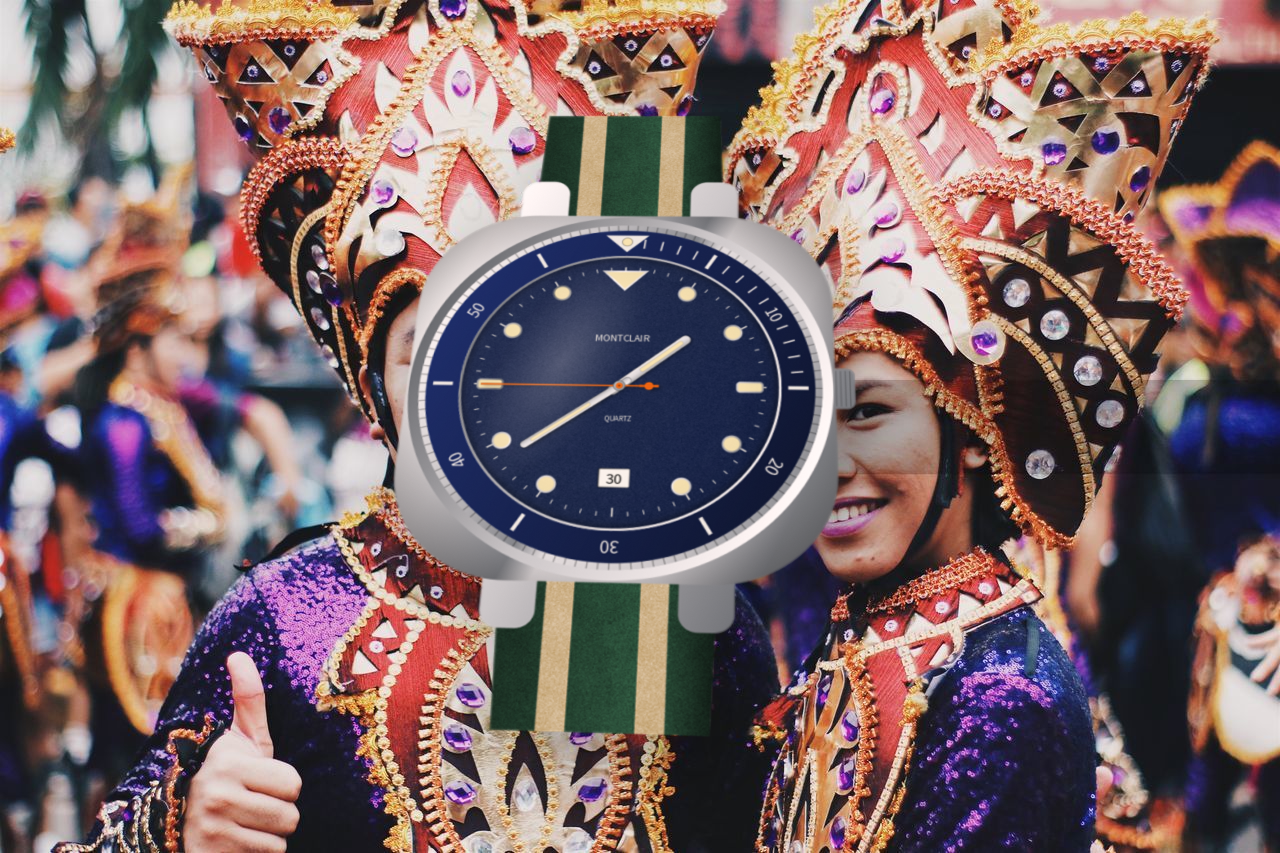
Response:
1h38m45s
